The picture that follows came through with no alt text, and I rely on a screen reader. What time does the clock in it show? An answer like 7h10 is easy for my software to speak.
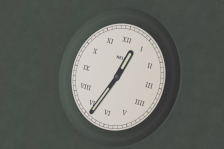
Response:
12h34
